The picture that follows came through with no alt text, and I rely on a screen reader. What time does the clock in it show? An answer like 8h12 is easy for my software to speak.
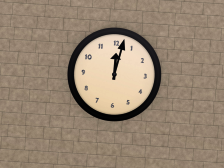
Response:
12h02
